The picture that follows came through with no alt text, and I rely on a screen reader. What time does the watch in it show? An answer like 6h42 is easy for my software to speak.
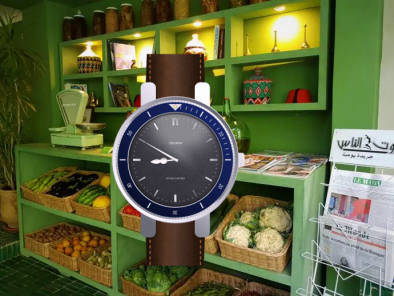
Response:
8h50
